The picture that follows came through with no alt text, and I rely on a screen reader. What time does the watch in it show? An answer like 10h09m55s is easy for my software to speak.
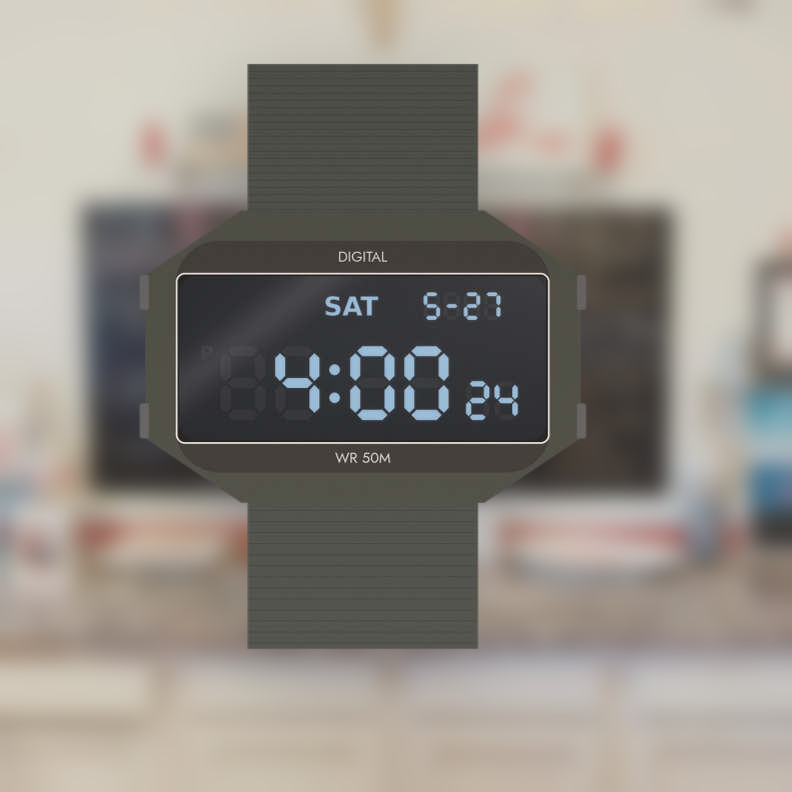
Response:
4h00m24s
